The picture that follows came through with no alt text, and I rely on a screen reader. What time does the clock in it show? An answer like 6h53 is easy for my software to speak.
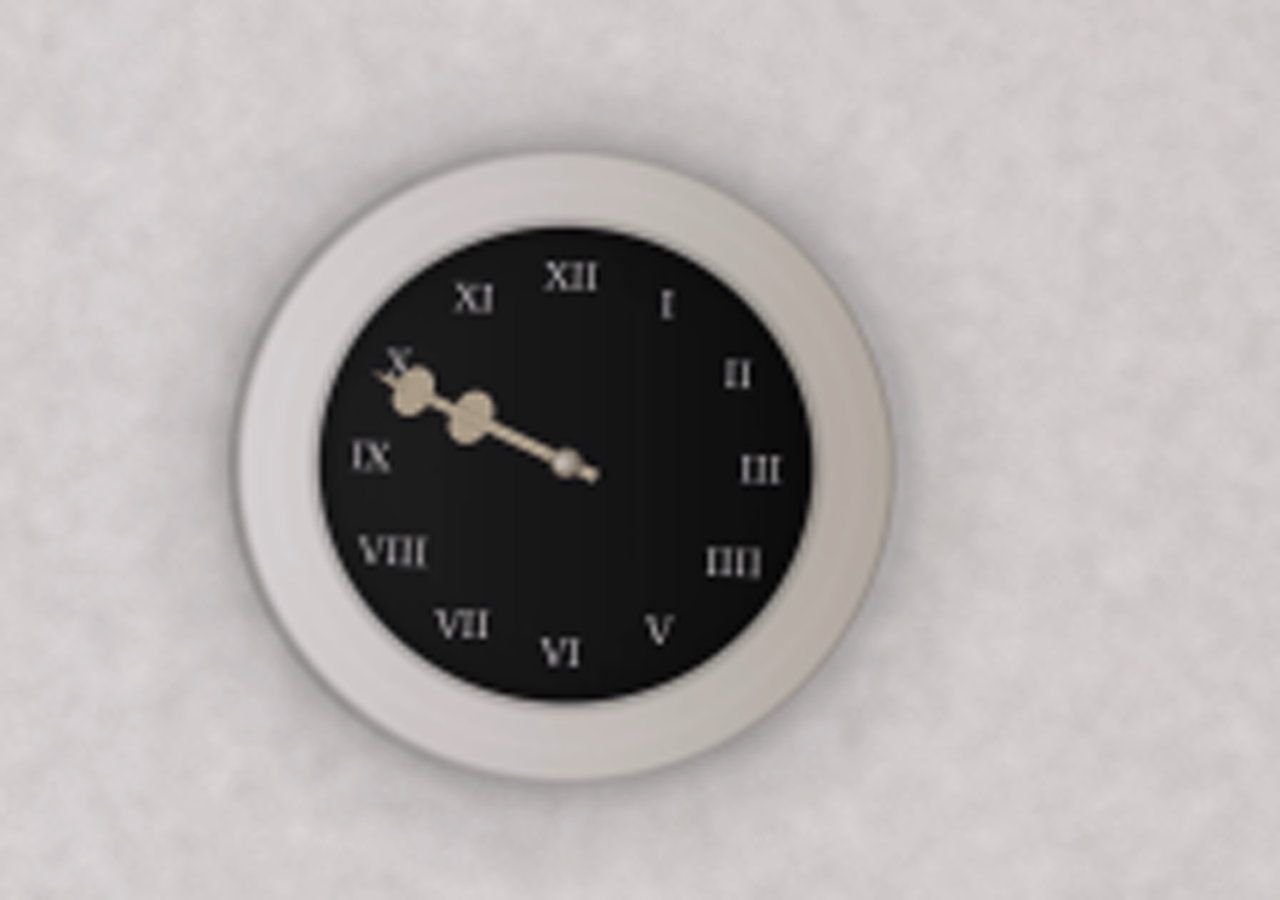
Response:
9h49
